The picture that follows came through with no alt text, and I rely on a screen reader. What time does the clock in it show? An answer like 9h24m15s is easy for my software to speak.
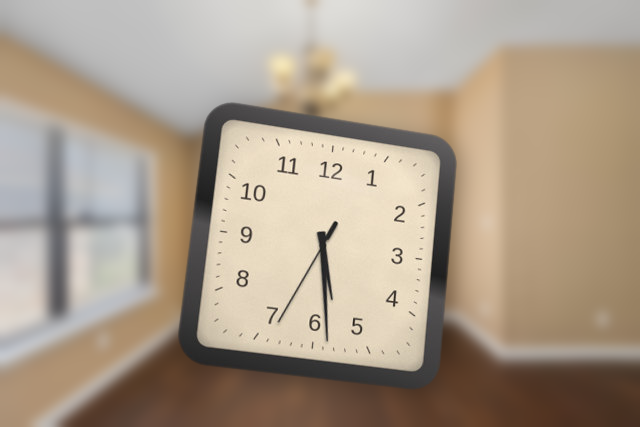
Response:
5h28m34s
